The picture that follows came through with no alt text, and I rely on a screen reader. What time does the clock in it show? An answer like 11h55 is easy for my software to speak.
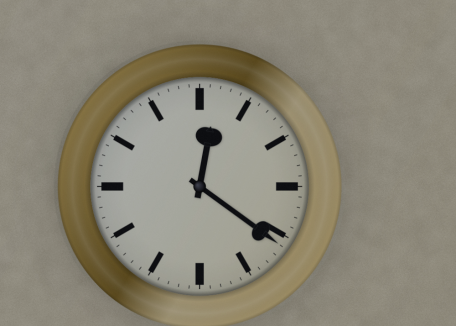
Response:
12h21
